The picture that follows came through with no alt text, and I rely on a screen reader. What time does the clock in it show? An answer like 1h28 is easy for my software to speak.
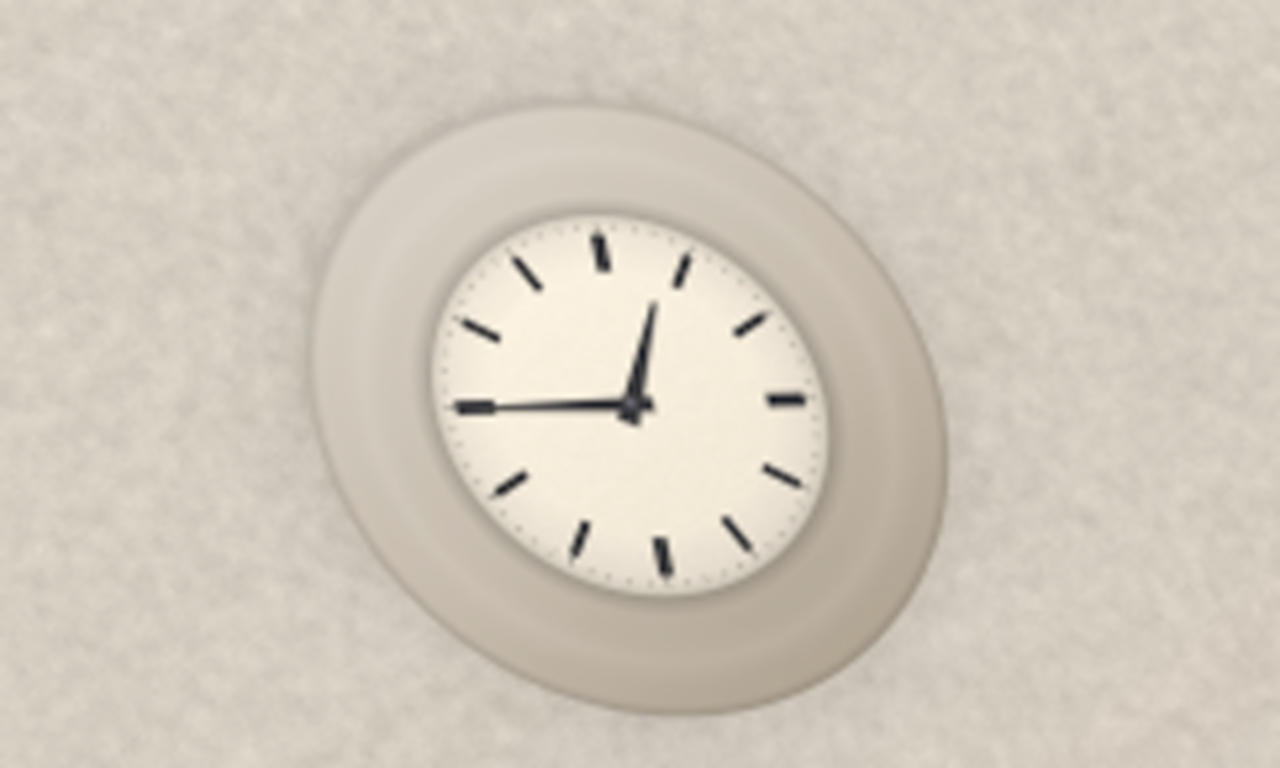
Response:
12h45
